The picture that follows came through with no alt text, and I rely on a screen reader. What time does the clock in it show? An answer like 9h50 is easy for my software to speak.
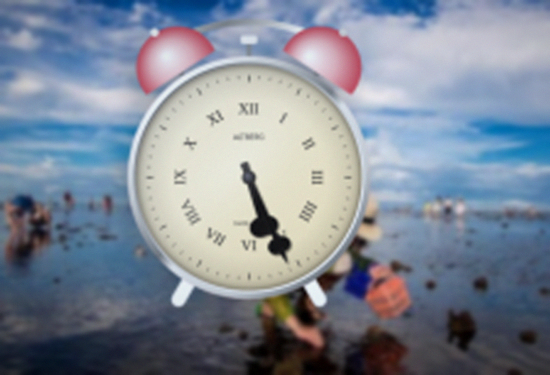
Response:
5h26
